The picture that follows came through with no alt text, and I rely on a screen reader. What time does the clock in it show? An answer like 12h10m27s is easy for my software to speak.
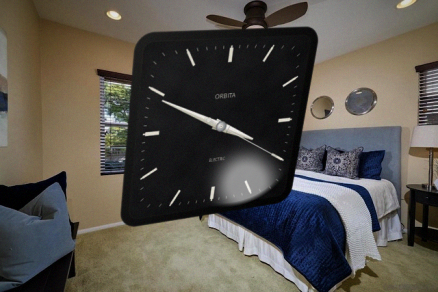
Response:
3h49m20s
